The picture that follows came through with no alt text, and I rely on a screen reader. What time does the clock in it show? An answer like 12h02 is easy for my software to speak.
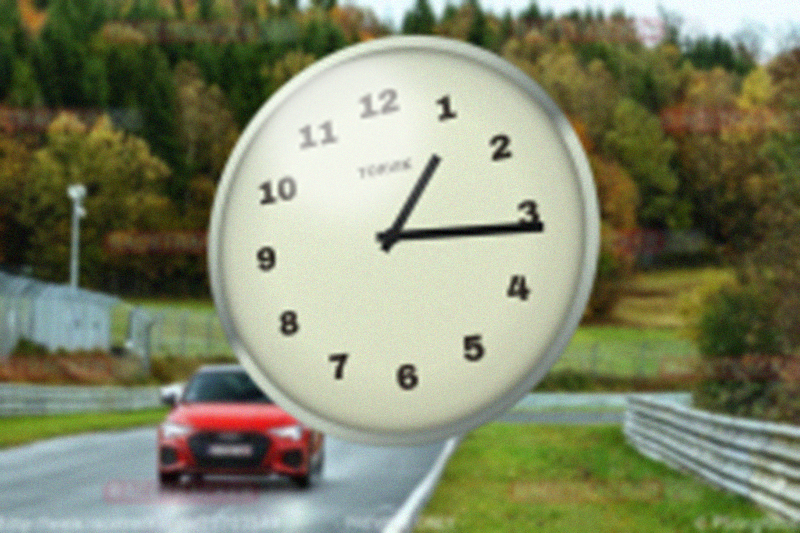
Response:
1h16
